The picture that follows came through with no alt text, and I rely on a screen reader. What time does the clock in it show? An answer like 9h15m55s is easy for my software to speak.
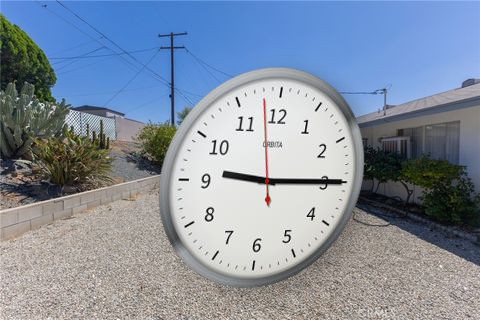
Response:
9h14m58s
